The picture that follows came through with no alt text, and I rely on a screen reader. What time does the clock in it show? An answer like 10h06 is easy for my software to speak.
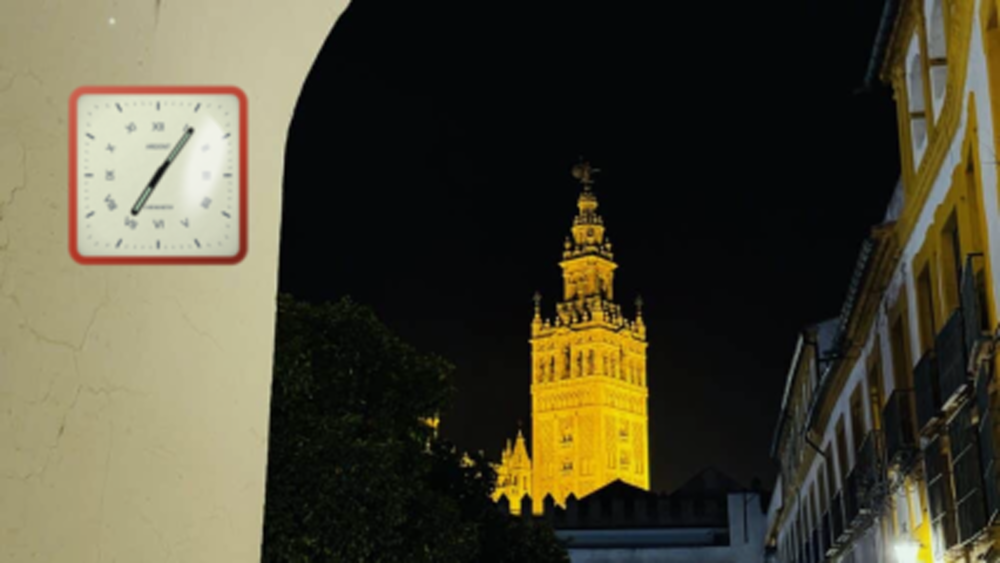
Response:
7h06
